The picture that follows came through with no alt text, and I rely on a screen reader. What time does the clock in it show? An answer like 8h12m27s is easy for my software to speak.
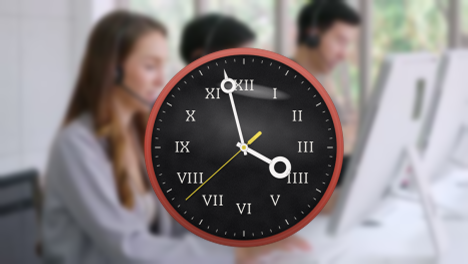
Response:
3h57m38s
